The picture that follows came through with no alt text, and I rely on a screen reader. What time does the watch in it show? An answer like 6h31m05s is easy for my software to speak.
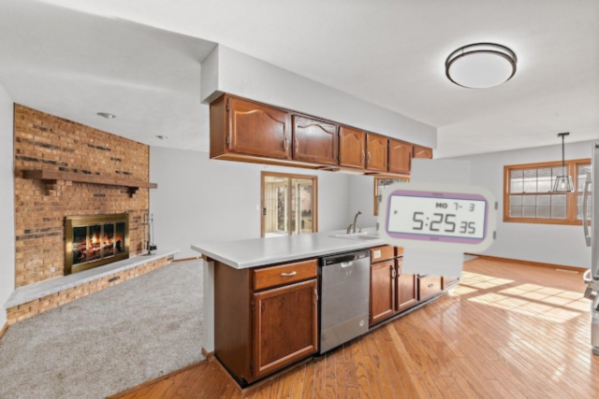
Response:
5h25m35s
